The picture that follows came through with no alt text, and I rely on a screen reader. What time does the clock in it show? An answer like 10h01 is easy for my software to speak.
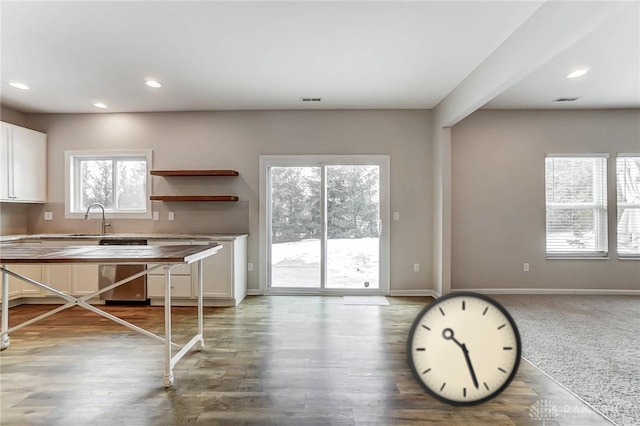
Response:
10h27
